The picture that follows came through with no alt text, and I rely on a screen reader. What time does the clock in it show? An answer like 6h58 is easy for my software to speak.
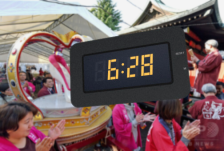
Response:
6h28
